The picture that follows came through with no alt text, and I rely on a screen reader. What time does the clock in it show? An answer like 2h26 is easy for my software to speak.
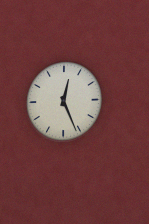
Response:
12h26
